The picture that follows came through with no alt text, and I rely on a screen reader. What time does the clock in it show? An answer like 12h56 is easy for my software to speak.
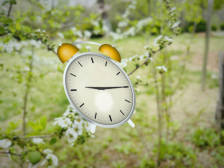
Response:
9h15
